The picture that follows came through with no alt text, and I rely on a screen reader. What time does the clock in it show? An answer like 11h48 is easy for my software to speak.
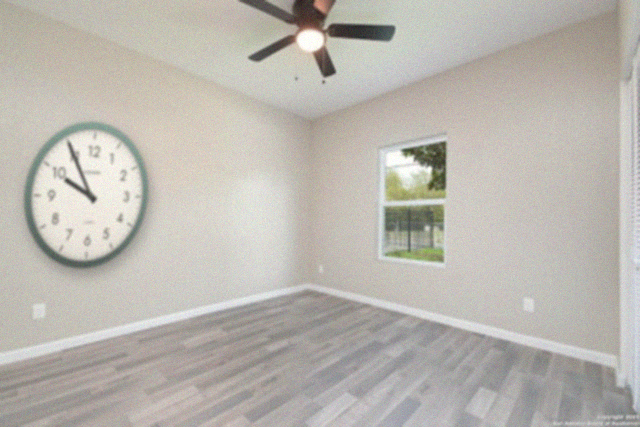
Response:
9h55
